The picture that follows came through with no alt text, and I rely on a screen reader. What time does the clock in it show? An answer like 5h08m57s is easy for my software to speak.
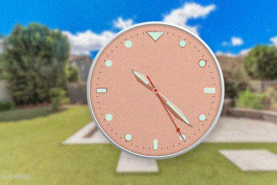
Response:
10h22m25s
